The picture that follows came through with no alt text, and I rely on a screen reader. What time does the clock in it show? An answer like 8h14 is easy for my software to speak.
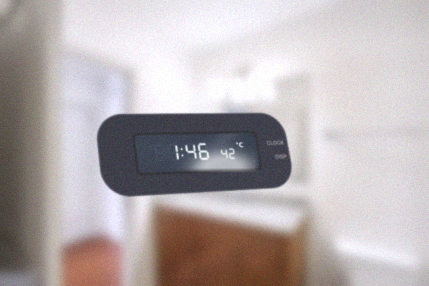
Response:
1h46
